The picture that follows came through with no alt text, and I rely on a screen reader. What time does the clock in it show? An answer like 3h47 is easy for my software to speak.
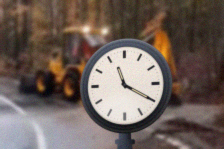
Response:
11h20
